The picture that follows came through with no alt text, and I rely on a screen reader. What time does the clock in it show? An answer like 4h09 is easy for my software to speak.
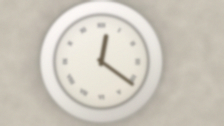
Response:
12h21
